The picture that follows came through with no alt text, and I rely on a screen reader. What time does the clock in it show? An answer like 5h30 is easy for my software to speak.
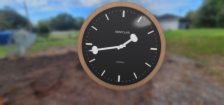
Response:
1h43
